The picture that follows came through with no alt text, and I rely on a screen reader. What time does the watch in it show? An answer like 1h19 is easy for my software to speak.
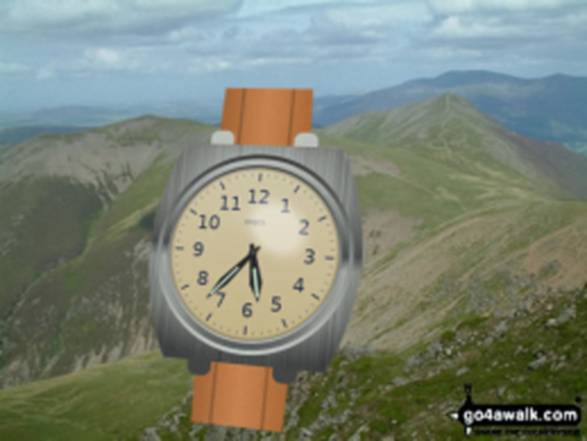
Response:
5h37
